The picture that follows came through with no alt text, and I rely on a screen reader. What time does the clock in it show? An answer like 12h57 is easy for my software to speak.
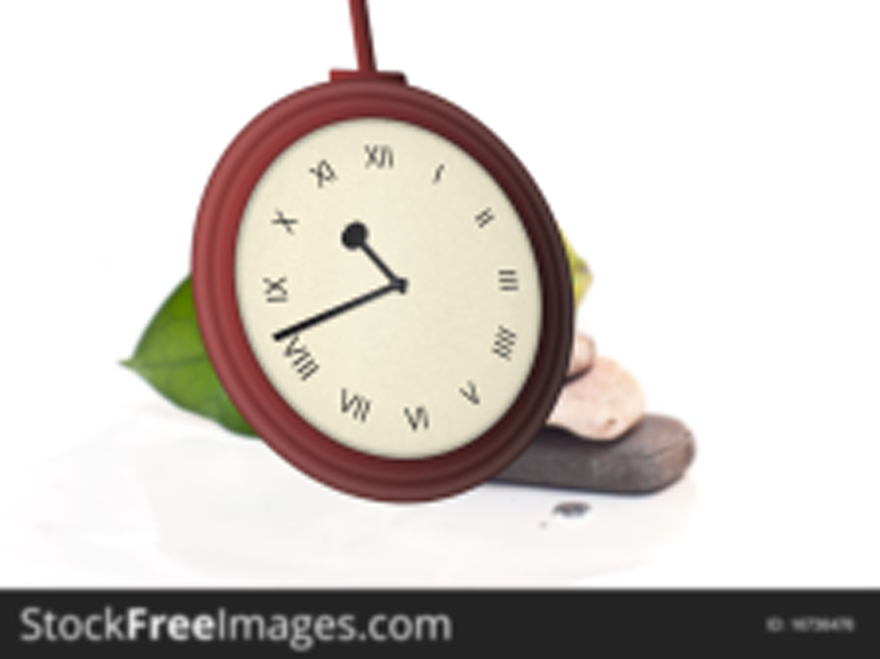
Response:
10h42
